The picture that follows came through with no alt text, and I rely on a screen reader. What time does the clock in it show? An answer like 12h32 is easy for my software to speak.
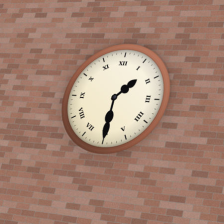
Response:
1h30
